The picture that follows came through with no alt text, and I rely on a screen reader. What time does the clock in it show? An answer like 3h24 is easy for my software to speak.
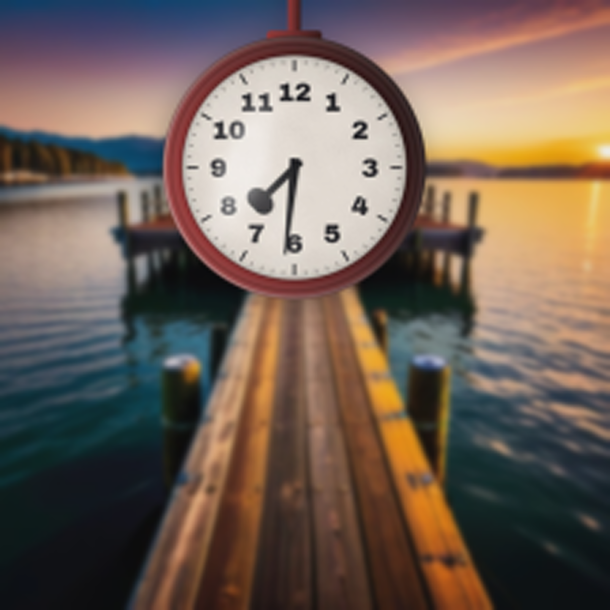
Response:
7h31
